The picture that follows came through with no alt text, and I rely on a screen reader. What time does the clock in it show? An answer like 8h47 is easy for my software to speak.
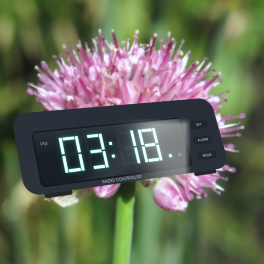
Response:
3h18
